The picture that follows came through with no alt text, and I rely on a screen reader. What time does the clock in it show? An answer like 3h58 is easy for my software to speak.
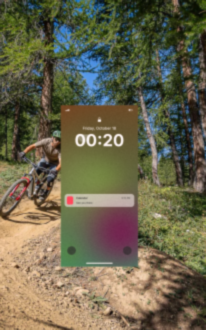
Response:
0h20
